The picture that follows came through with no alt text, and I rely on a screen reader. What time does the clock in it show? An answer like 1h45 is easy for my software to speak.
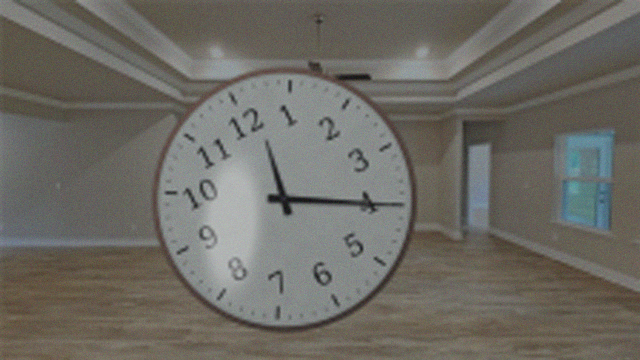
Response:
12h20
